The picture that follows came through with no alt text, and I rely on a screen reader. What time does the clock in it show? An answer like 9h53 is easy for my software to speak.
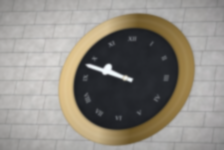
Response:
9h48
